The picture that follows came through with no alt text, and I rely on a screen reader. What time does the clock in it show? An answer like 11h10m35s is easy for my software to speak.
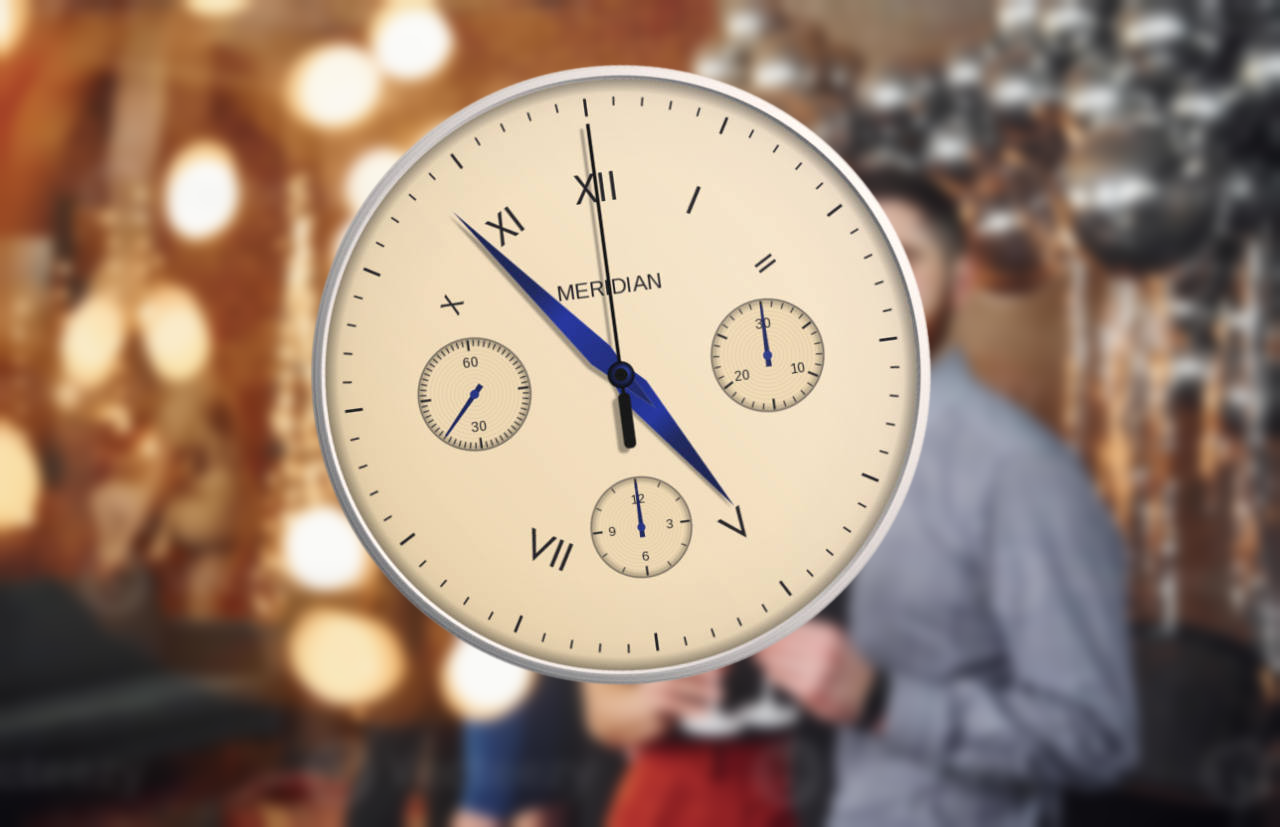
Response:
4h53m37s
